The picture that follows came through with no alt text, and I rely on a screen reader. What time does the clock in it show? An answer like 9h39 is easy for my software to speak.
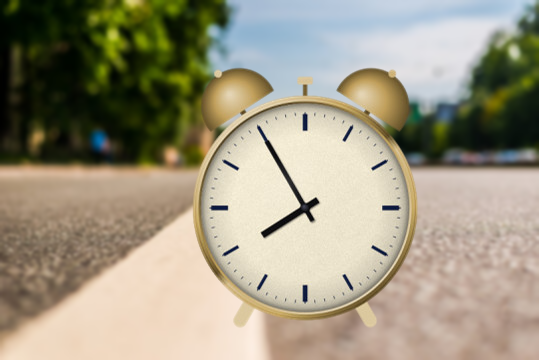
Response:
7h55
